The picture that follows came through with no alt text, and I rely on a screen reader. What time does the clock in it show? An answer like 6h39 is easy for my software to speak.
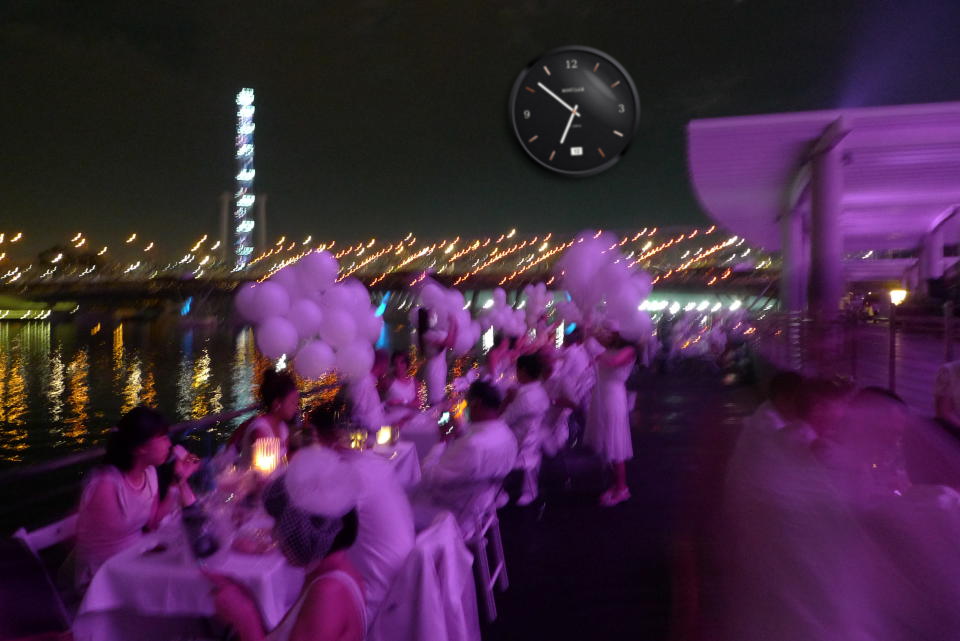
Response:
6h52
